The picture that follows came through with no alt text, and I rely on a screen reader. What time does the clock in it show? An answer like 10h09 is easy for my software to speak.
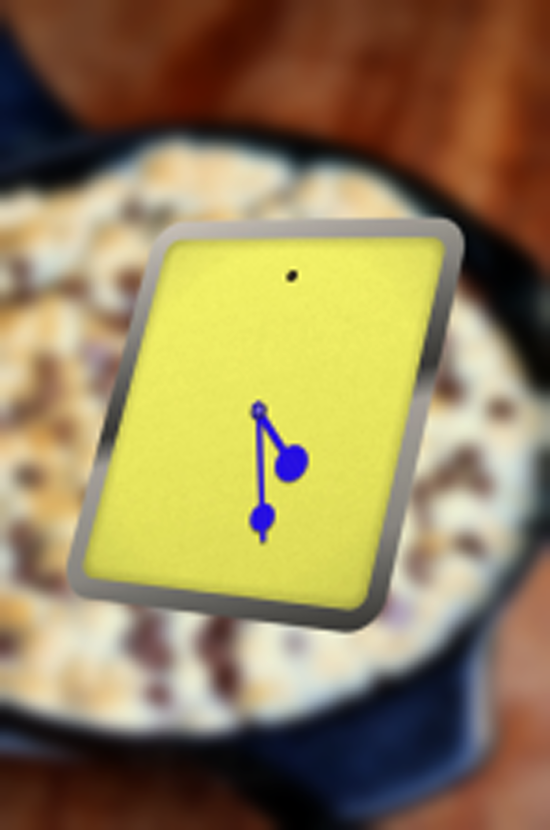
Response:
4h27
